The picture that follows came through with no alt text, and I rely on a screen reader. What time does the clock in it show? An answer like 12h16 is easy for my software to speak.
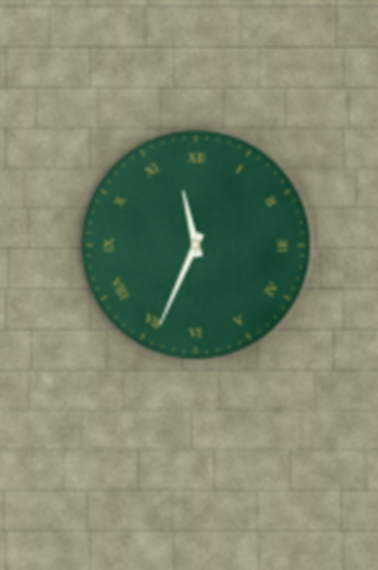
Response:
11h34
